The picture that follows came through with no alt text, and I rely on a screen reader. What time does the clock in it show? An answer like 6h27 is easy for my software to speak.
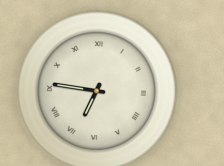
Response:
6h46
